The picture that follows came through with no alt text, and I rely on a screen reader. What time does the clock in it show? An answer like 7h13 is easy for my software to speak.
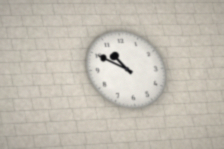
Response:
10h50
